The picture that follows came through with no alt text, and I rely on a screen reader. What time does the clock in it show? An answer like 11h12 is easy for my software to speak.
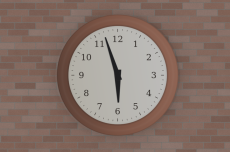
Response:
5h57
